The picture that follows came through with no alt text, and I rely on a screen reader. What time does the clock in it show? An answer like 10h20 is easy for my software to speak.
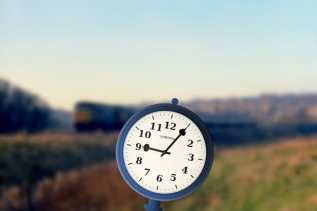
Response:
9h05
